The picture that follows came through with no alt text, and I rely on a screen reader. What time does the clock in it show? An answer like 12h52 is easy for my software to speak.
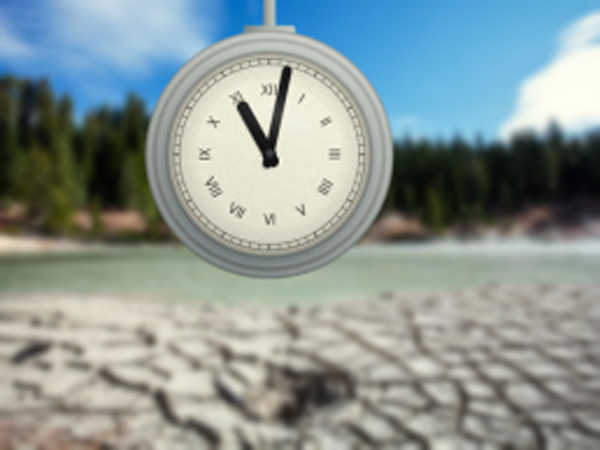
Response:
11h02
